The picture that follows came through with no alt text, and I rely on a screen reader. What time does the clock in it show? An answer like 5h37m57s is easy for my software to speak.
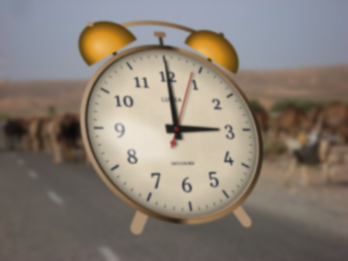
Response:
3h00m04s
